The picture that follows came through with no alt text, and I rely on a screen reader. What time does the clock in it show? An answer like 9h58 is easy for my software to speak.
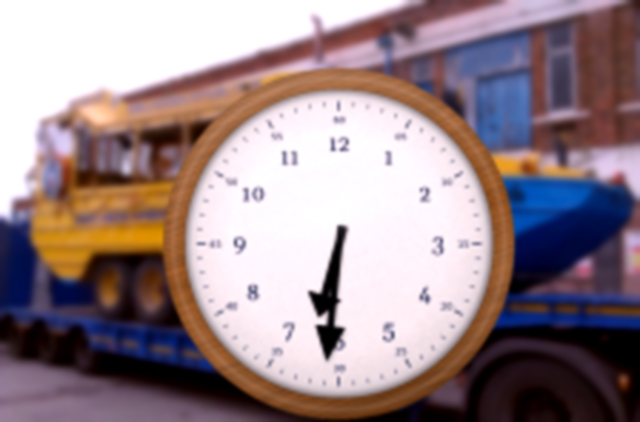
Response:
6h31
